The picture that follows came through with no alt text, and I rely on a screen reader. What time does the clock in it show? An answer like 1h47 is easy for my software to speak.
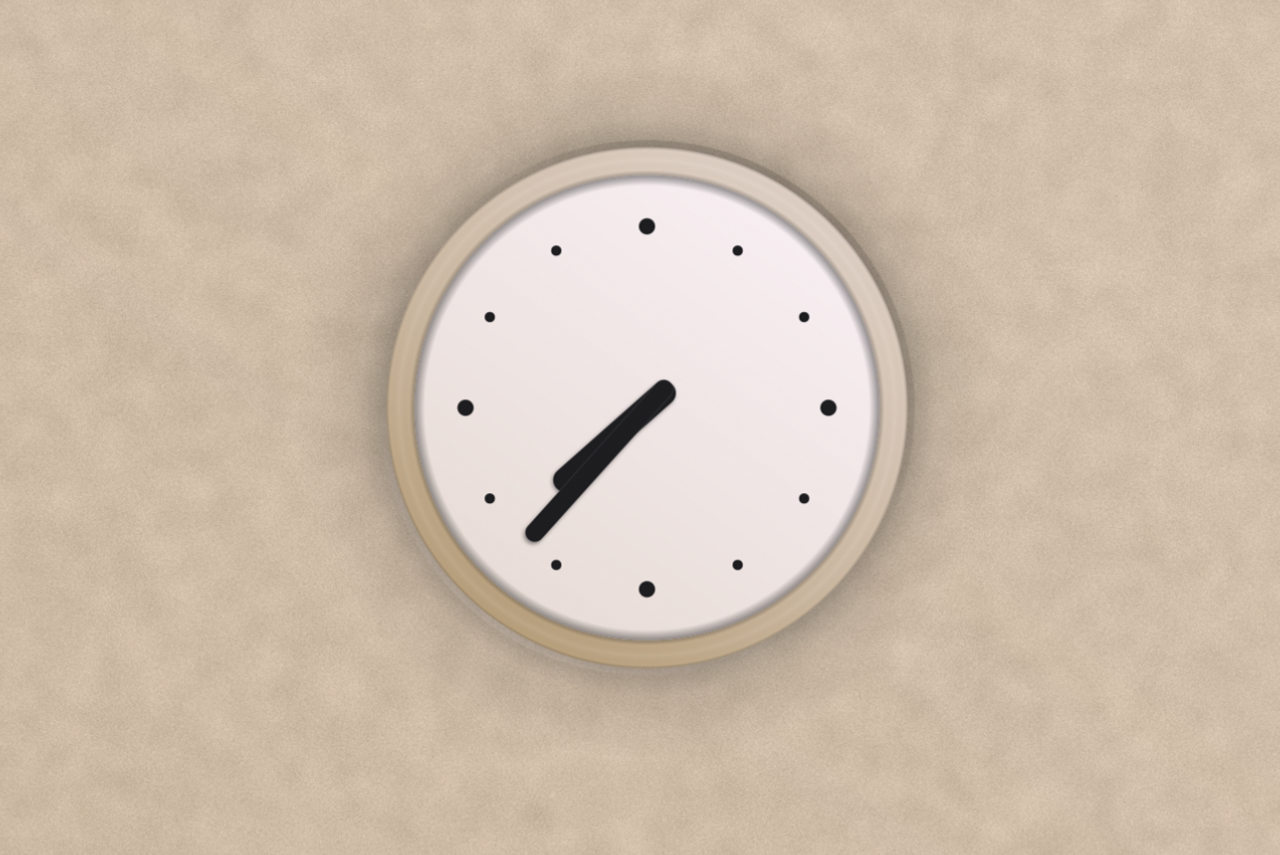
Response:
7h37
